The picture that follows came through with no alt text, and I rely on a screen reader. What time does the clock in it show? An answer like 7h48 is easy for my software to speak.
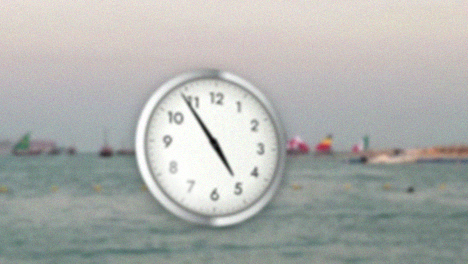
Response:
4h54
